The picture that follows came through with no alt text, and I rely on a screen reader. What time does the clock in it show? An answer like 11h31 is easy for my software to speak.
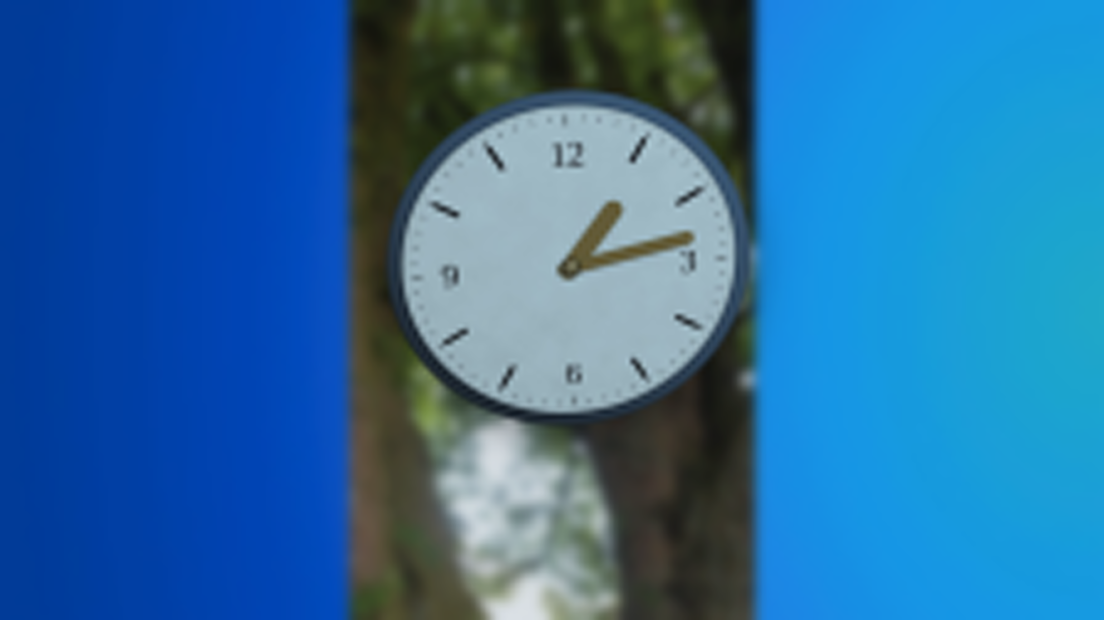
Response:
1h13
